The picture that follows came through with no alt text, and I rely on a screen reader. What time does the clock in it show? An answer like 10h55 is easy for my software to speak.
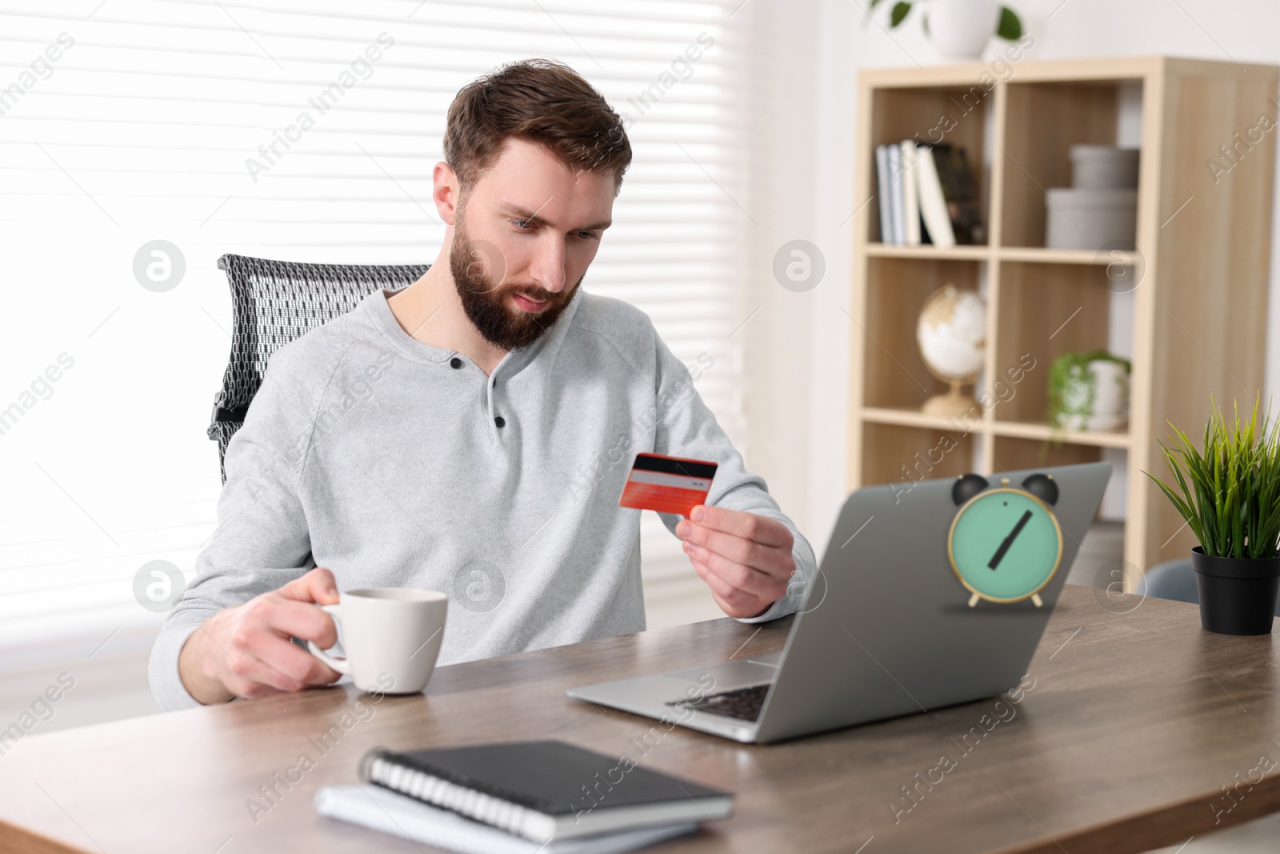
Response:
7h06
